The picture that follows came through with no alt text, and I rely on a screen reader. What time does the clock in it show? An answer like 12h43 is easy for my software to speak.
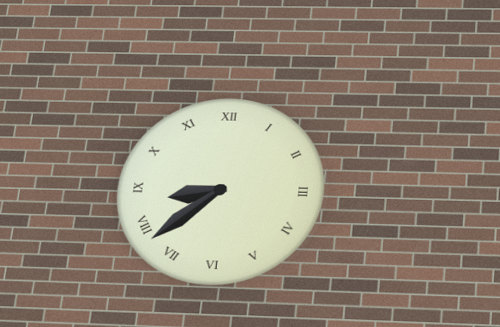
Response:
8h38
